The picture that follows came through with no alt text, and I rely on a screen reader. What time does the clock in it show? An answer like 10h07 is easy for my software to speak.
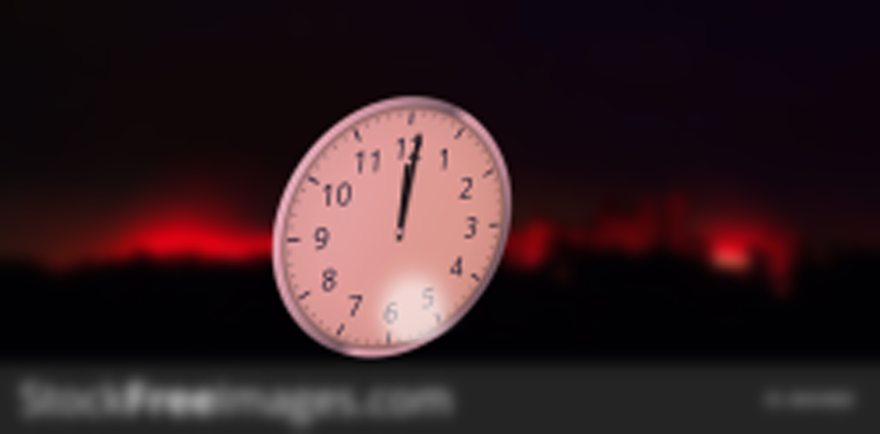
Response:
12h01
